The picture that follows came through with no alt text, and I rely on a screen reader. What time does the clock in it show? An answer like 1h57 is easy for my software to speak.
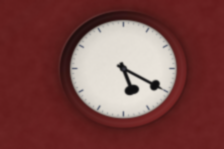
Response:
5h20
